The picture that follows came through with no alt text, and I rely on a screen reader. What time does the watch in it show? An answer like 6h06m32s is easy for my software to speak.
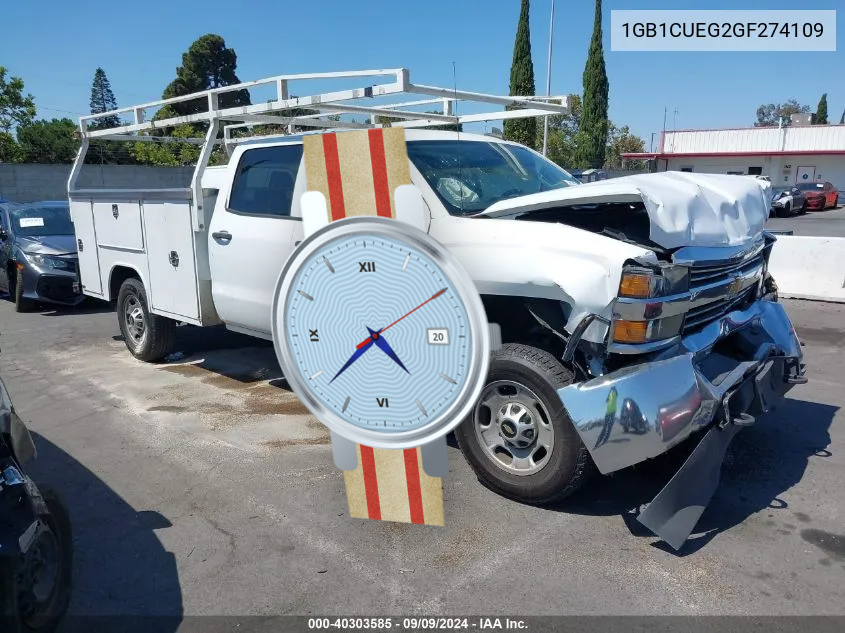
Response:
4h38m10s
